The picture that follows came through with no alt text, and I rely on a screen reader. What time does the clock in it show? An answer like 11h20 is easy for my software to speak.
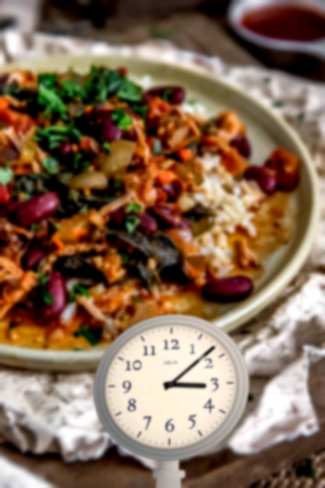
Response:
3h08
